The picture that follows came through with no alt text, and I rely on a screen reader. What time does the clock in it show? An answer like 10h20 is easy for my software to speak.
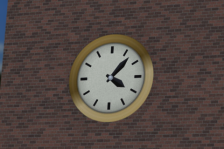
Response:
4h07
